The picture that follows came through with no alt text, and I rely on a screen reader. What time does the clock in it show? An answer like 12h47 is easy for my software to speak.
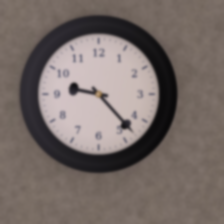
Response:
9h23
